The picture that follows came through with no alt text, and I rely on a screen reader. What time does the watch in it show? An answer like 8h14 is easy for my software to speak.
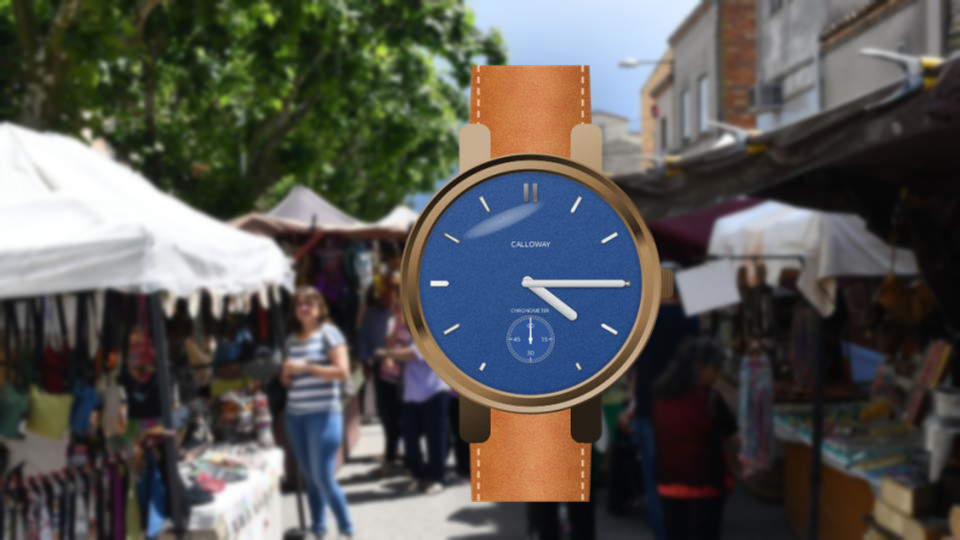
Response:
4h15
